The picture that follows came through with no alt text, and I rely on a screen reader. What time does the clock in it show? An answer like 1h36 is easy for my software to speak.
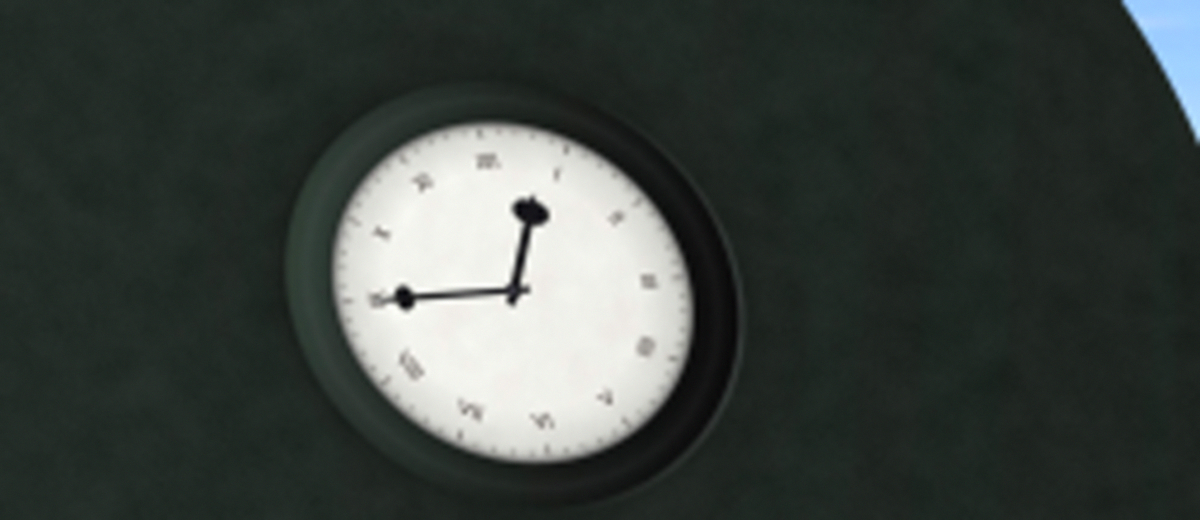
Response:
12h45
